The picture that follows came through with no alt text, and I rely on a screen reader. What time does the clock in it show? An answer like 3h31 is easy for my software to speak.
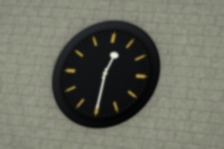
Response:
12h30
